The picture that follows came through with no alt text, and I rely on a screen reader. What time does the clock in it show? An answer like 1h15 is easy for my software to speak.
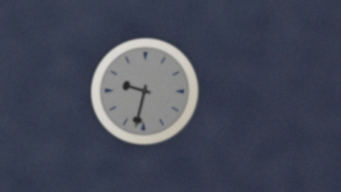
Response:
9h32
